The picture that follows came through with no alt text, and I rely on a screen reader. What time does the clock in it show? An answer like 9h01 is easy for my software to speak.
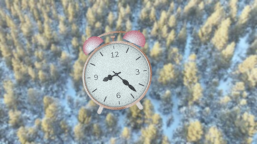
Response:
8h23
